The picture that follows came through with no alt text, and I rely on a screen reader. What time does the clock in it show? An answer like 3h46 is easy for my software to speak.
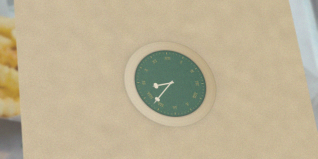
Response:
8h37
